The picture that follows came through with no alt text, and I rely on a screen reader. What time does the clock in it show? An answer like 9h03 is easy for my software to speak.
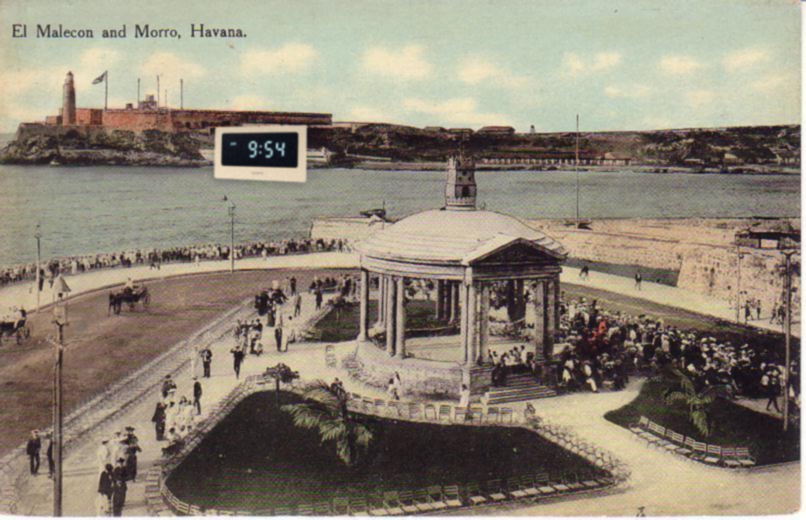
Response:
9h54
